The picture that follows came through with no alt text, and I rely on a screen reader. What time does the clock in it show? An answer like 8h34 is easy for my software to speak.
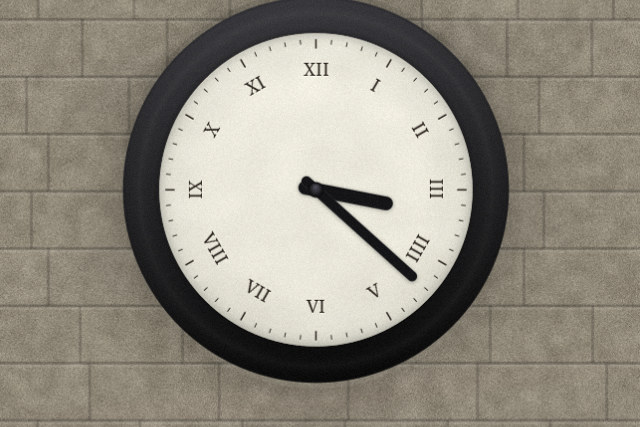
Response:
3h22
